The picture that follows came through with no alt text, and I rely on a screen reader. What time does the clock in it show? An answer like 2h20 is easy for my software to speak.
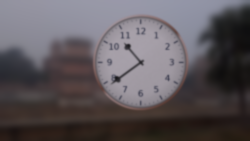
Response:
10h39
